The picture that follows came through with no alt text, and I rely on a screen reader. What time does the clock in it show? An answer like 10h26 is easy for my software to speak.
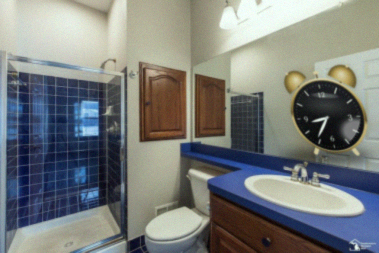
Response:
8h36
